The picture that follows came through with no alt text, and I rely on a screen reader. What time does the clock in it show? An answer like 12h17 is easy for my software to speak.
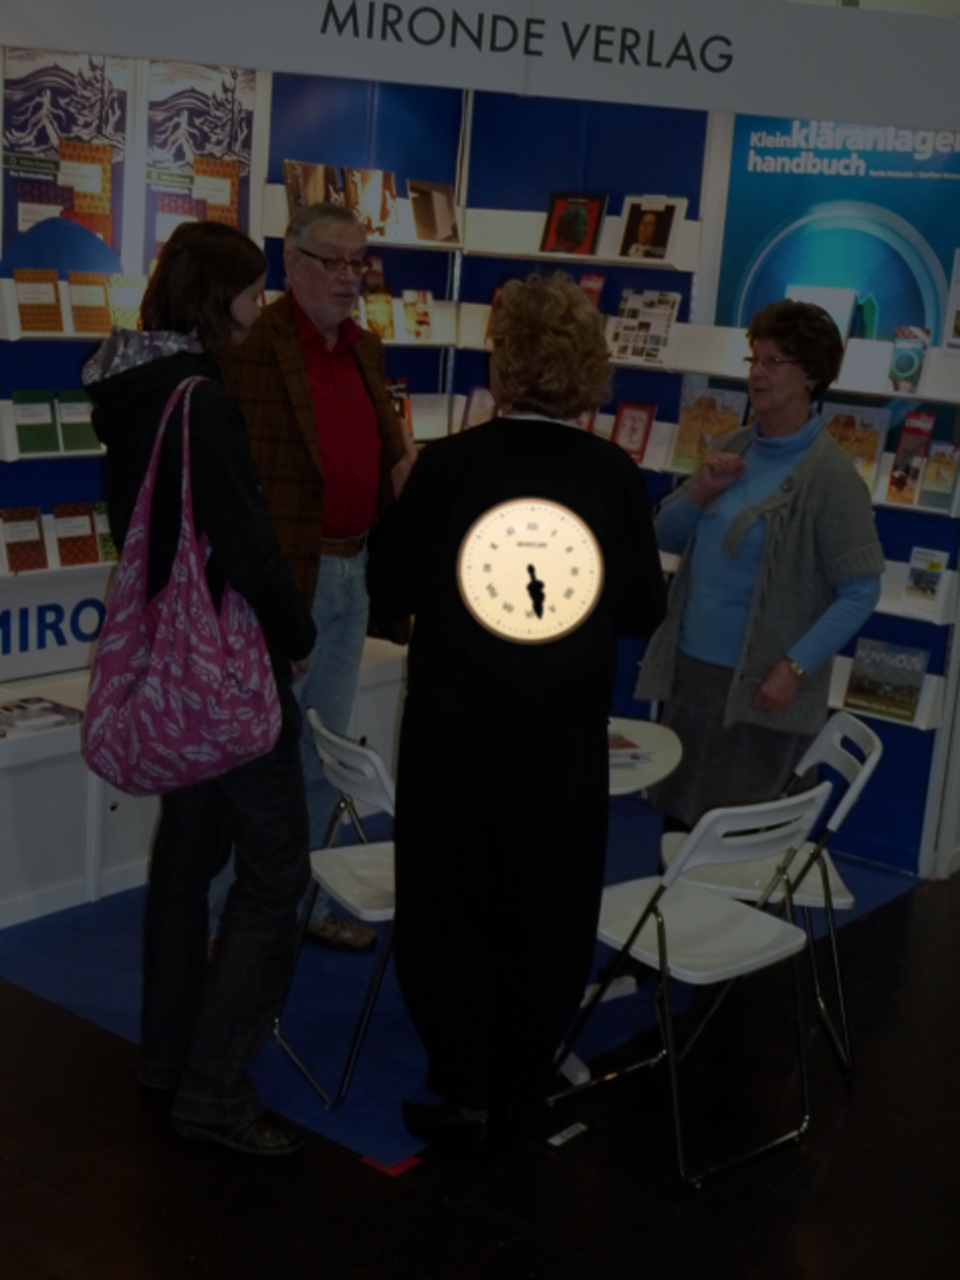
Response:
5h28
